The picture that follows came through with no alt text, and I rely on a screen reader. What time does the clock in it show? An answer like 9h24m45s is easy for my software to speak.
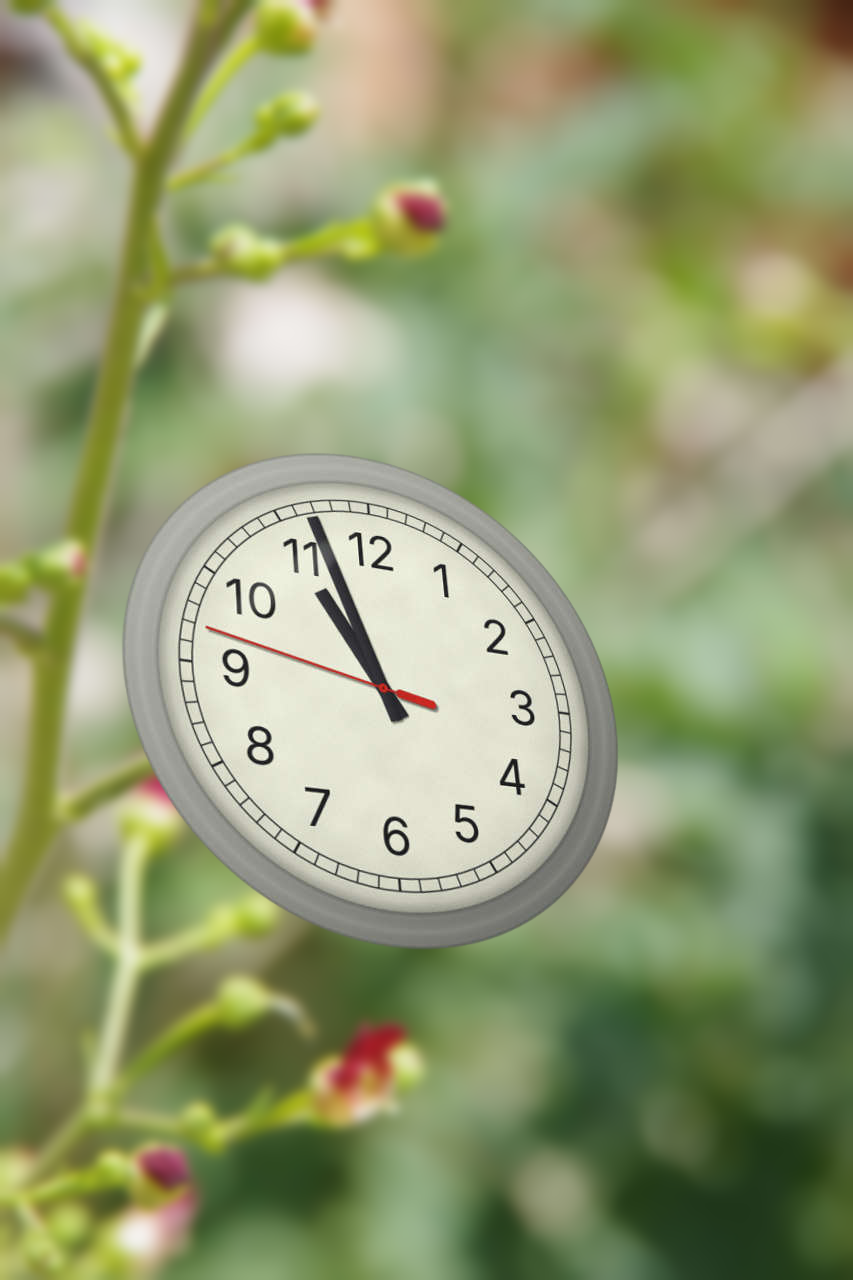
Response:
10h56m47s
